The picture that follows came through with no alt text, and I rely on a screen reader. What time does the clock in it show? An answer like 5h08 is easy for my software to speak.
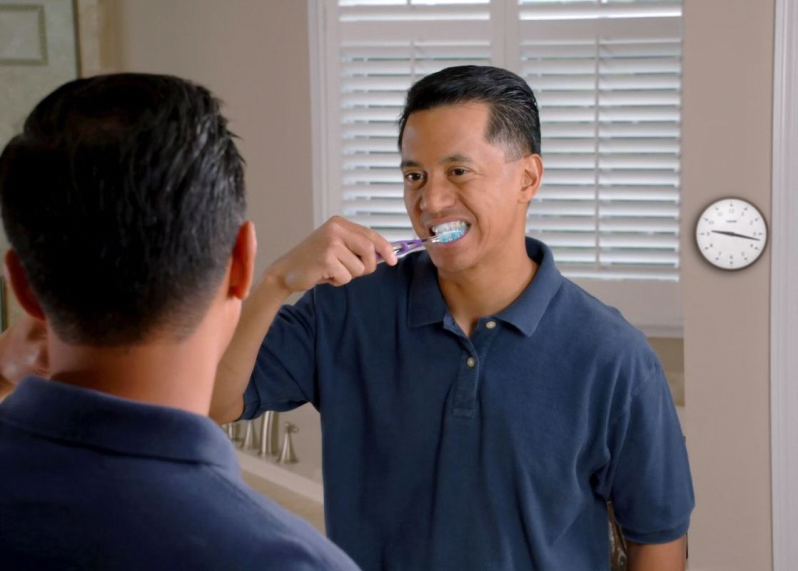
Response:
9h17
